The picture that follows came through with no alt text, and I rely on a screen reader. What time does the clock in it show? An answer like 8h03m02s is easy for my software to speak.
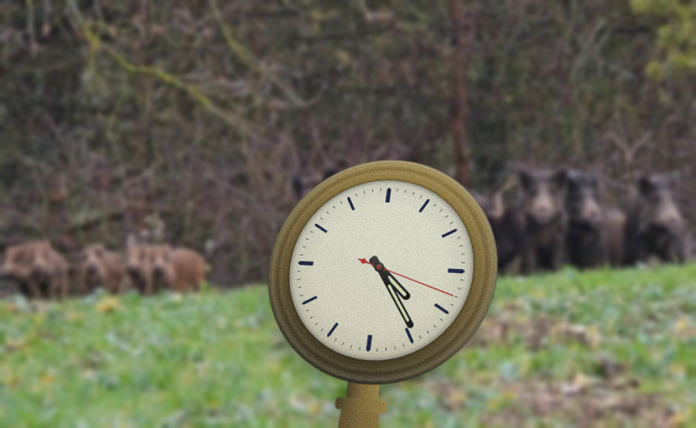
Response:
4h24m18s
